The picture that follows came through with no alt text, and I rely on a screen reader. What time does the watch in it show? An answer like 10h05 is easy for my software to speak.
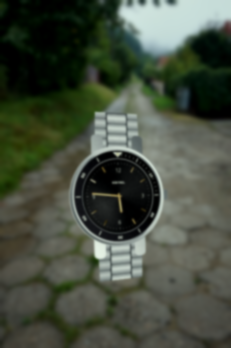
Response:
5h46
